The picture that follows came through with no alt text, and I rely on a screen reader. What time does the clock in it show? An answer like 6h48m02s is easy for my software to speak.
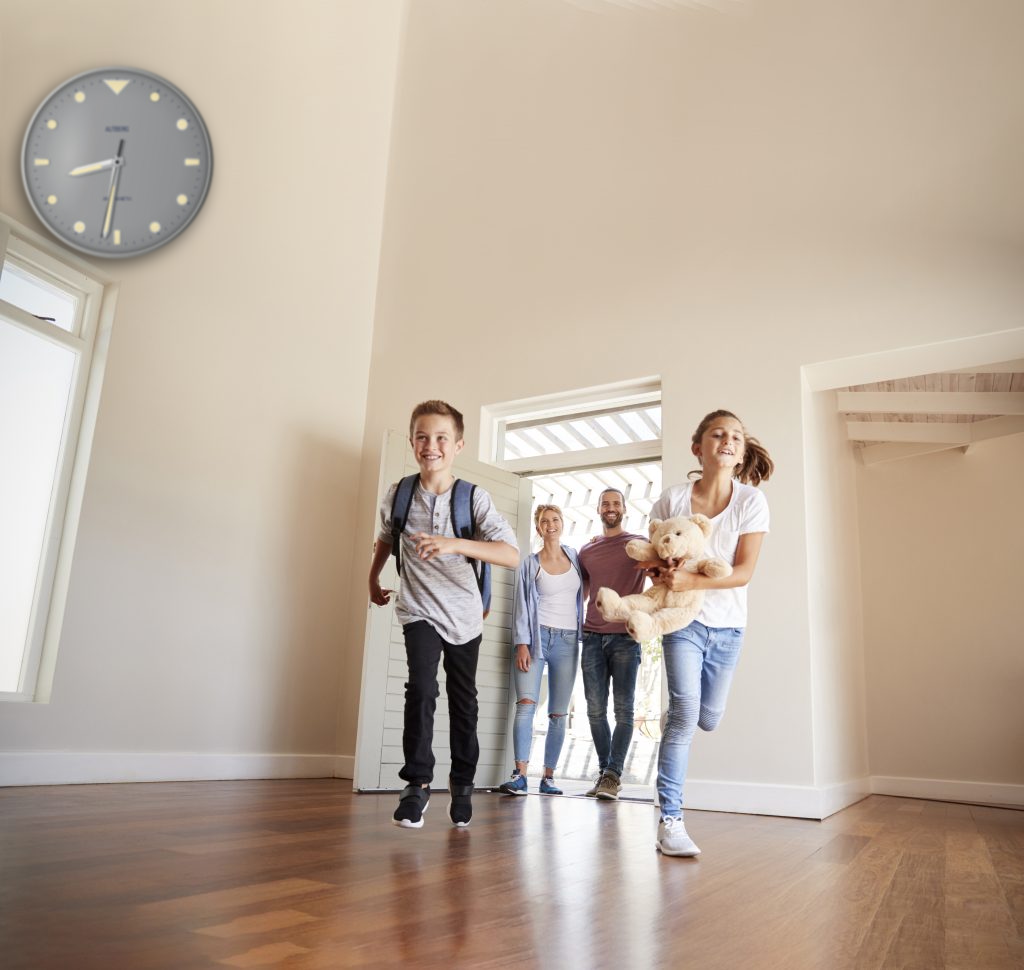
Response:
8h31m32s
